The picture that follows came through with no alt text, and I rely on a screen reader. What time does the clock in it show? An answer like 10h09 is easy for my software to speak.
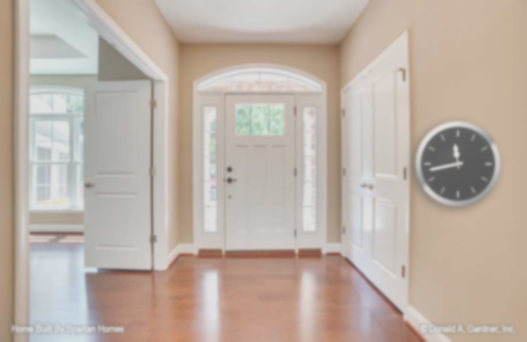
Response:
11h43
